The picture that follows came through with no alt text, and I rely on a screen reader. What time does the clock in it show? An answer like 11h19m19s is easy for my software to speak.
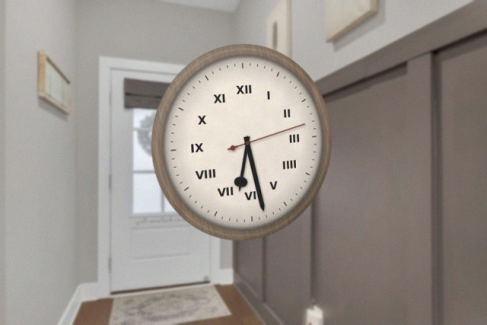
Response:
6h28m13s
